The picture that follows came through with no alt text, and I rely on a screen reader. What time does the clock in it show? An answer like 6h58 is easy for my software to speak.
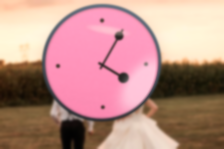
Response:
4h05
